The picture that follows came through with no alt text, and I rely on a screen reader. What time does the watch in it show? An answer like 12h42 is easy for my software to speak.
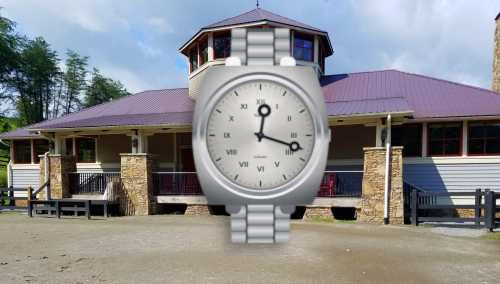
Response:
12h18
